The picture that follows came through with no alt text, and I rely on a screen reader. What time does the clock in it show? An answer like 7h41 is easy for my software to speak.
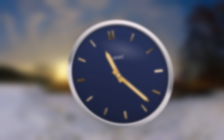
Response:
11h23
